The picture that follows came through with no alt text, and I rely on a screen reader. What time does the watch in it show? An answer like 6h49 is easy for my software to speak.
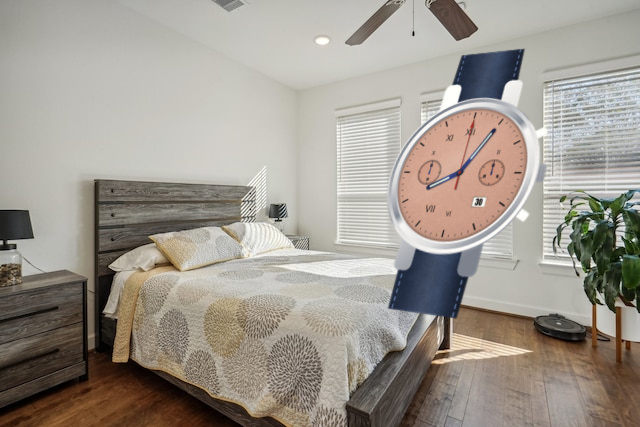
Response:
8h05
